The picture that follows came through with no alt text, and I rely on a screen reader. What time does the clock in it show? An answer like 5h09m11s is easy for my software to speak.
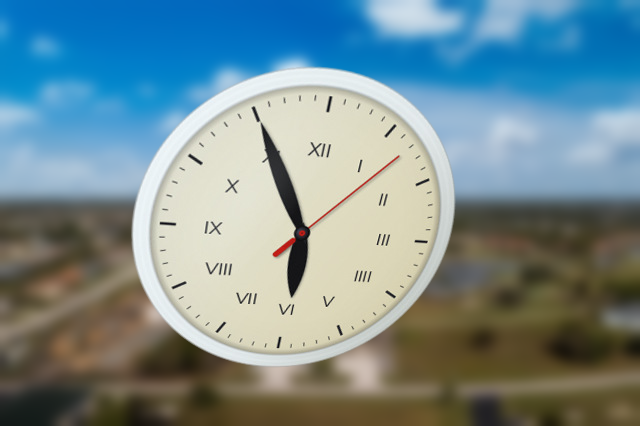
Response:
5h55m07s
